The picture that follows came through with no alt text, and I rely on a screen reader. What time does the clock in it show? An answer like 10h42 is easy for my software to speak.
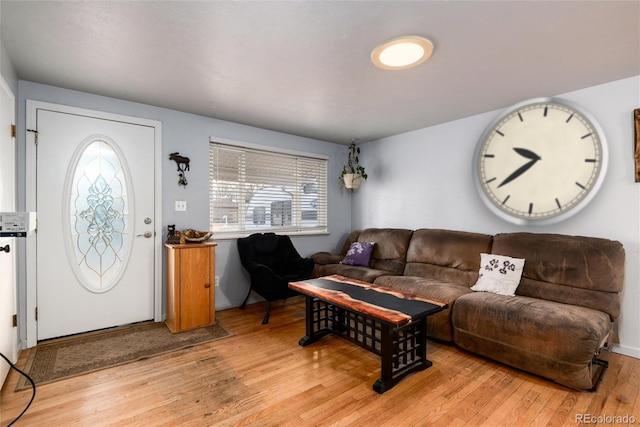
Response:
9h38
